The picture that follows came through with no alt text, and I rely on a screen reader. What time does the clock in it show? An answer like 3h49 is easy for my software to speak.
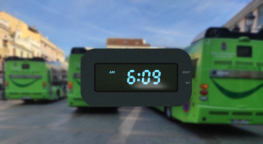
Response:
6h09
